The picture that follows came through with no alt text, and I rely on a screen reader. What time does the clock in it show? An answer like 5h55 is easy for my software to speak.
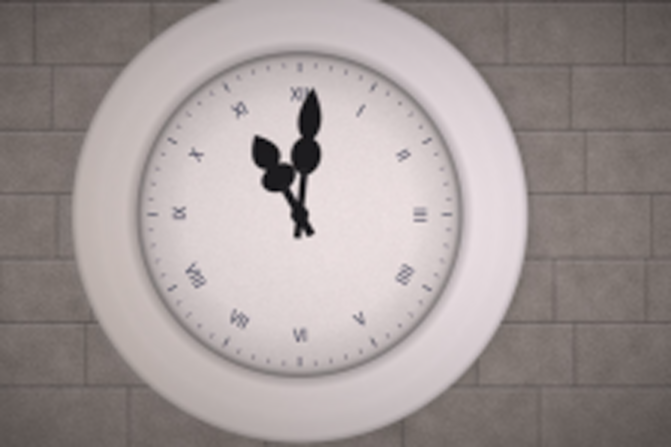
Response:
11h01
